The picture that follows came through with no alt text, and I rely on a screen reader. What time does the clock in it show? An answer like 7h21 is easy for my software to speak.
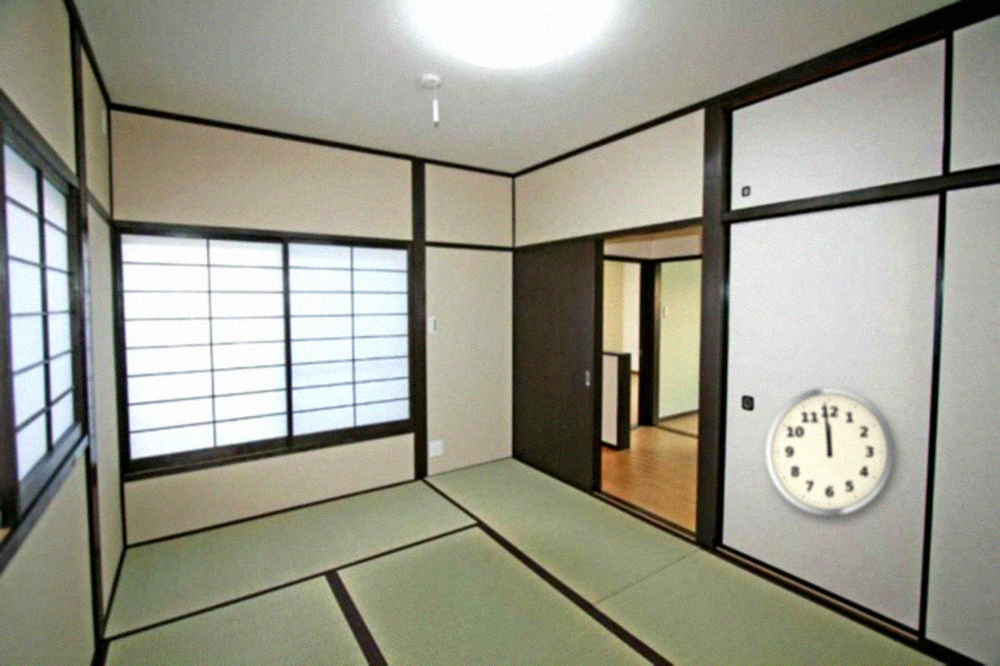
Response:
11h59
